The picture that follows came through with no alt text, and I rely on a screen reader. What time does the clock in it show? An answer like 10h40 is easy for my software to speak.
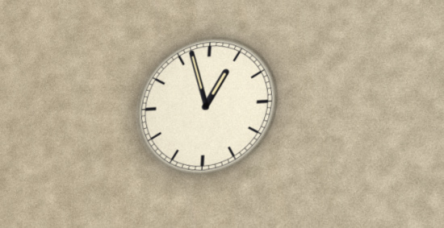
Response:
12h57
